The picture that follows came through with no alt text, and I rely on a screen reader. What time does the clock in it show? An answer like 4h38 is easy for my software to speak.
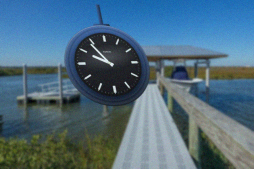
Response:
9h54
